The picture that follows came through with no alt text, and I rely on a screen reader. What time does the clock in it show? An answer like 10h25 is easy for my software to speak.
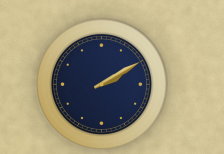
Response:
2h10
